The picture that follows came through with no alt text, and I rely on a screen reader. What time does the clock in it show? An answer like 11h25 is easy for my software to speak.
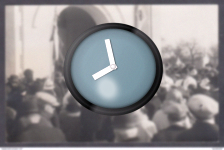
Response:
7h58
